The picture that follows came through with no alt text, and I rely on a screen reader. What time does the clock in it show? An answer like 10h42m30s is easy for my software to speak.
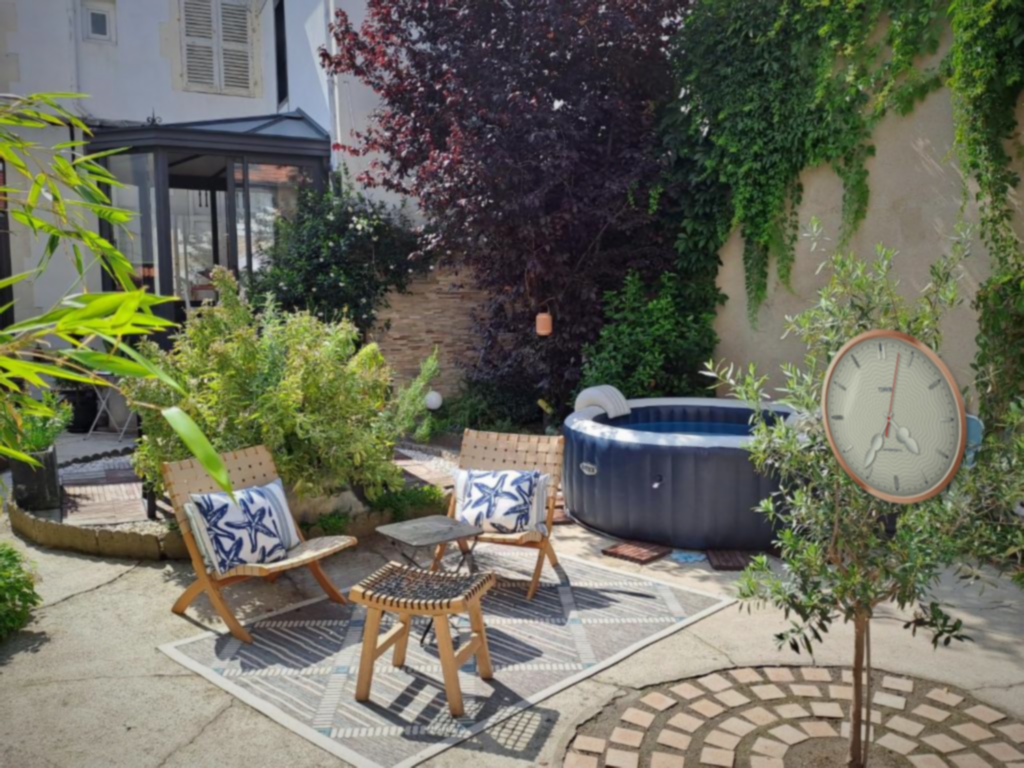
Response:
4h36m03s
